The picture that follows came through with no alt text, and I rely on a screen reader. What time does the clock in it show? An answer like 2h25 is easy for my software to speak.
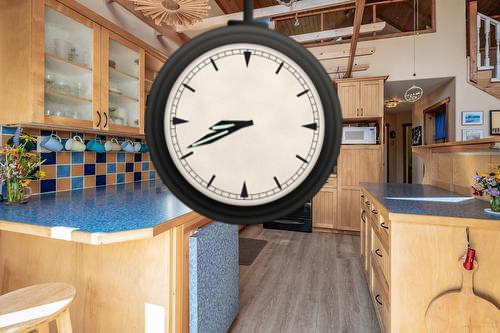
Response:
8h41
